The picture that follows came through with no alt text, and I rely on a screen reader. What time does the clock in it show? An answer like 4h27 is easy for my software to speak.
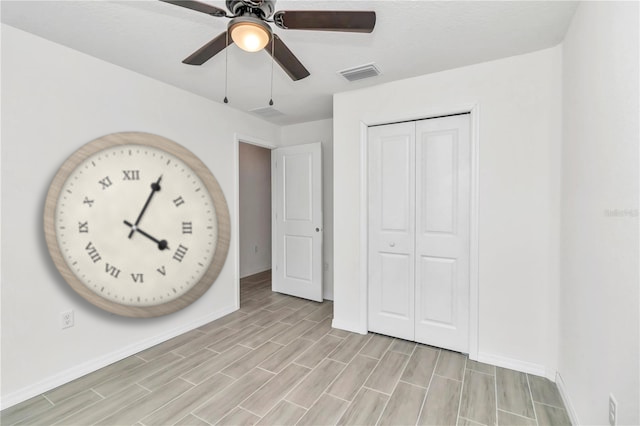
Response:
4h05
